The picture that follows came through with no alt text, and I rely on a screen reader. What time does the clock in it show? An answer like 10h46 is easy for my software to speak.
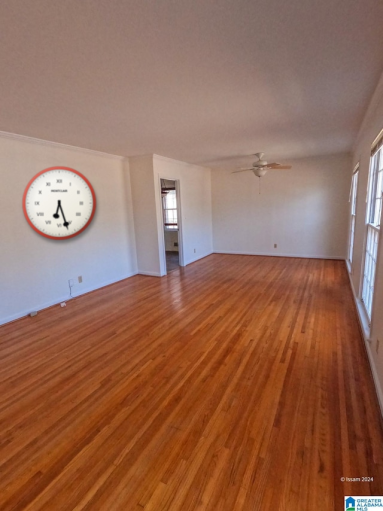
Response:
6h27
